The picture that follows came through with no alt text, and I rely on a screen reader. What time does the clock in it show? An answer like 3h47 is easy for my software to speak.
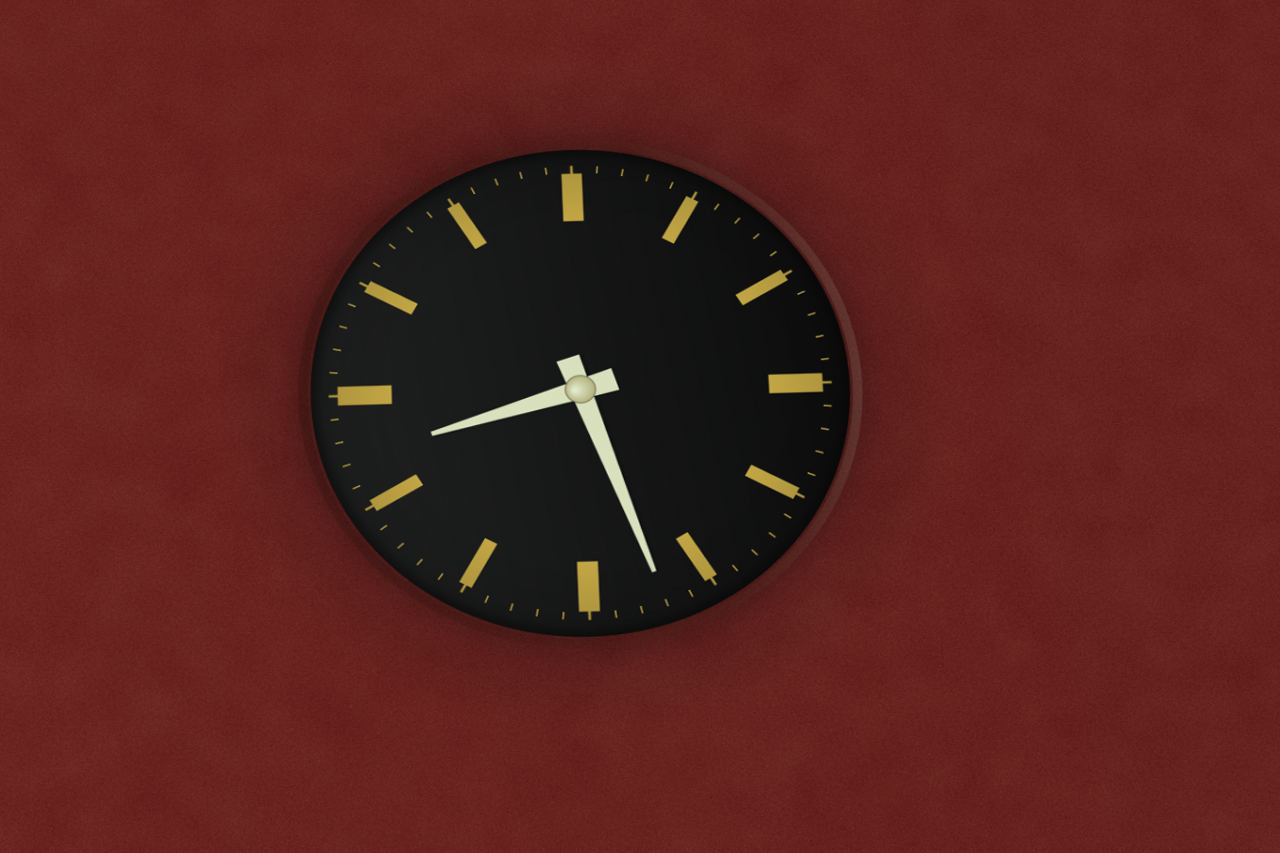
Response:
8h27
